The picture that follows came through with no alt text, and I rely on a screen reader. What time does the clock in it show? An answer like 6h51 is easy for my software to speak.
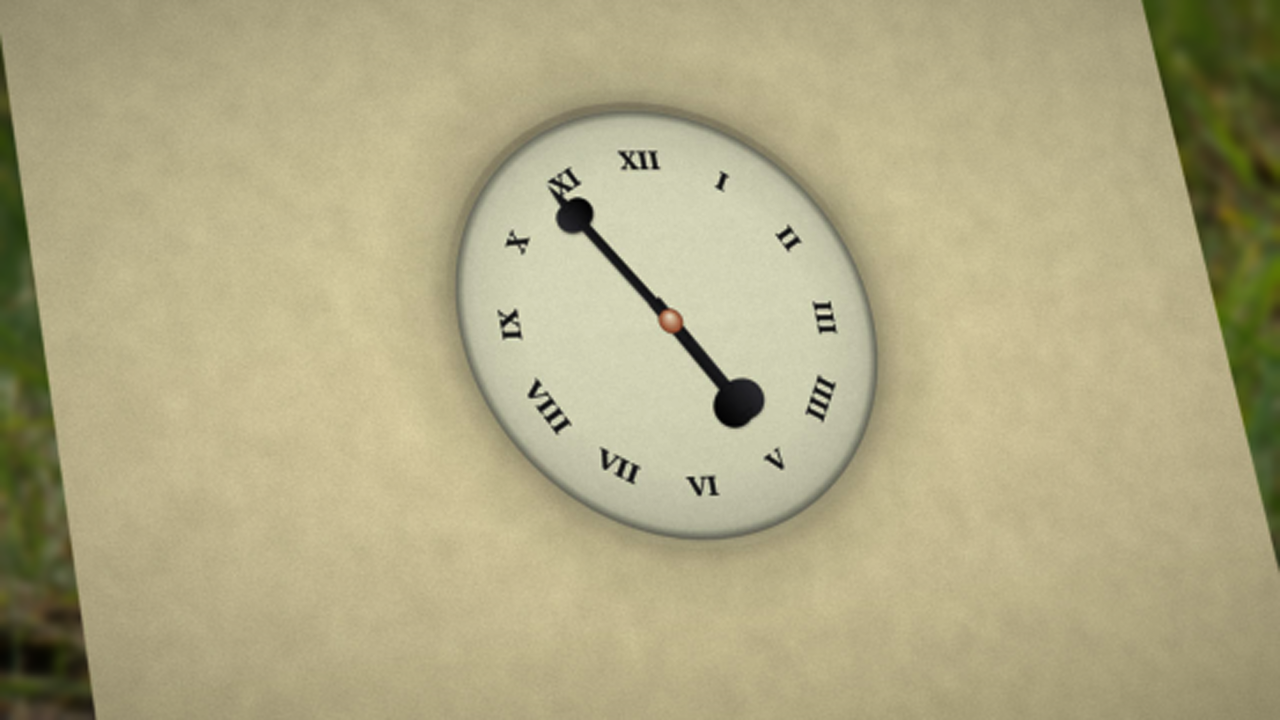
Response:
4h54
